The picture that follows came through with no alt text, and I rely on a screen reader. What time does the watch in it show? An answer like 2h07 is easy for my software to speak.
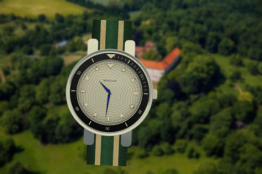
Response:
10h31
